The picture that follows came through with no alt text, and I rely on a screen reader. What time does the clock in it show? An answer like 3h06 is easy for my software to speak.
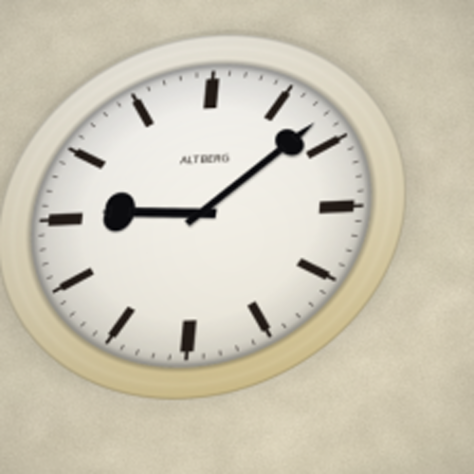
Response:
9h08
